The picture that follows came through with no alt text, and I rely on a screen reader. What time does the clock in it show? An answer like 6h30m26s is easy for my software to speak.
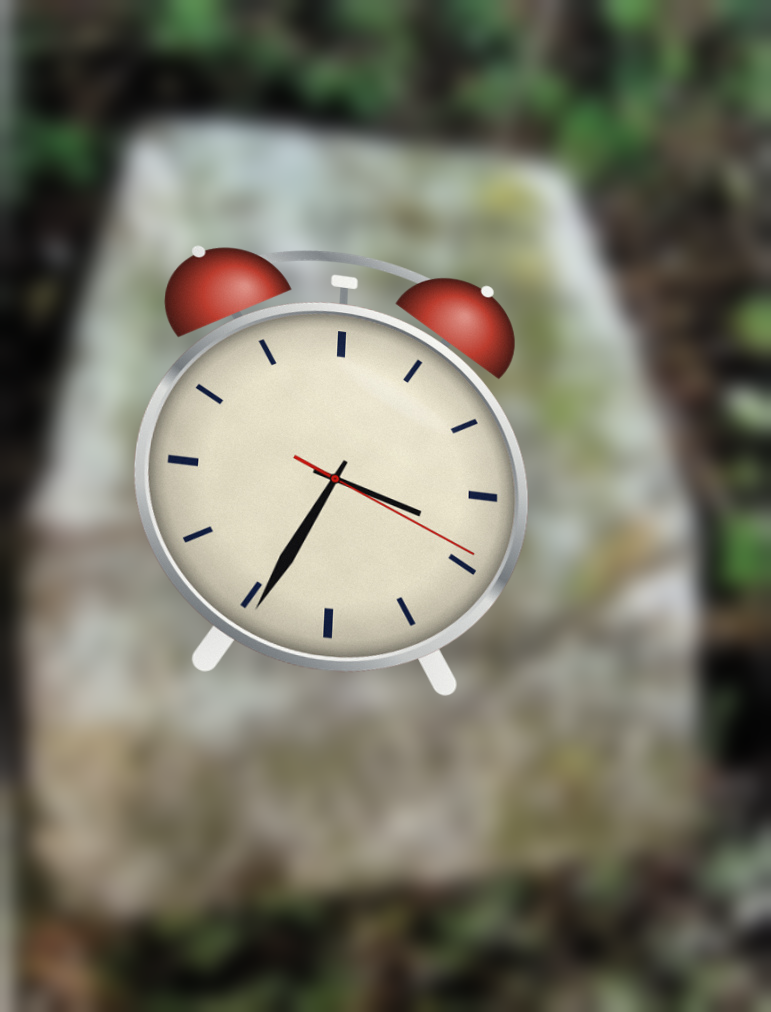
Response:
3h34m19s
